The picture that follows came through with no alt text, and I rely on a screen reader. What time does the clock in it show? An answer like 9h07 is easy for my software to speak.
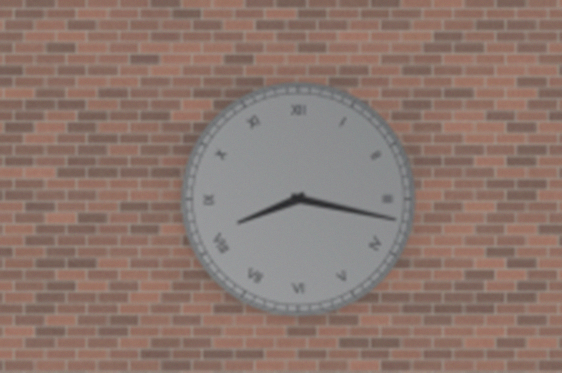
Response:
8h17
